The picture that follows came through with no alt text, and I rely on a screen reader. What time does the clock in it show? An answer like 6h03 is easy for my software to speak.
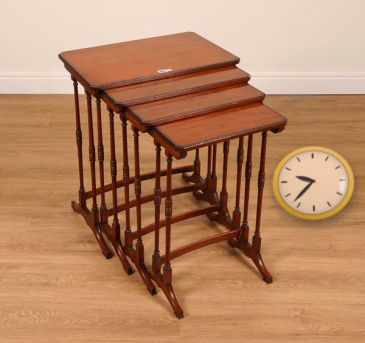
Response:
9h37
